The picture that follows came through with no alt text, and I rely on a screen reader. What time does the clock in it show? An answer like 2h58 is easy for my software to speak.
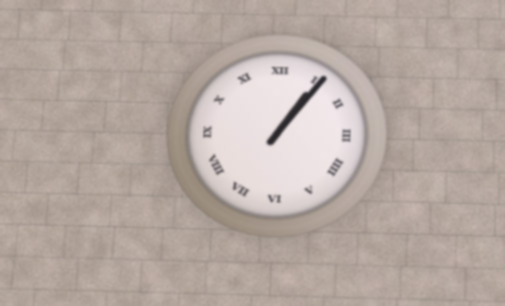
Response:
1h06
